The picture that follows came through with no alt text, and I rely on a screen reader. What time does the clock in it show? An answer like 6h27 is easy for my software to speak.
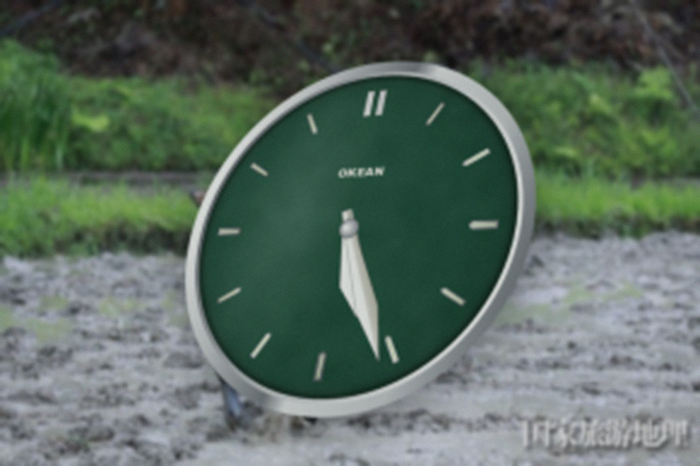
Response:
5h26
